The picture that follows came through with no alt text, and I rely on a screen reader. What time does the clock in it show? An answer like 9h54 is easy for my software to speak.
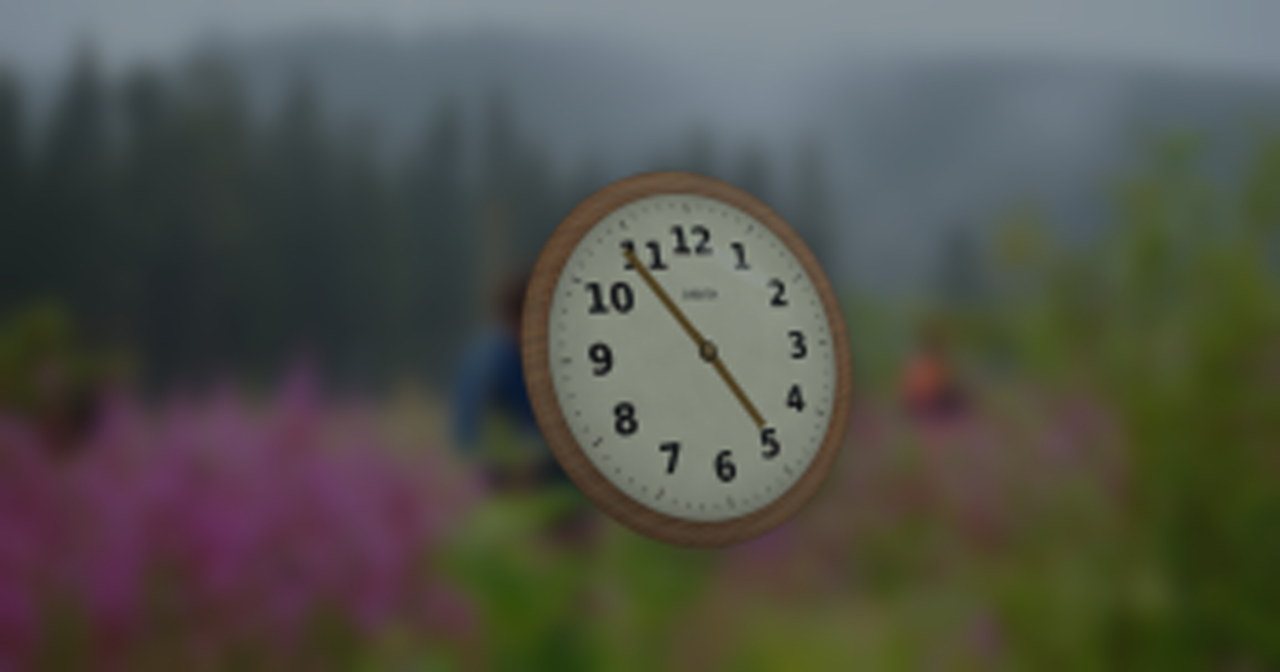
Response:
4h54
